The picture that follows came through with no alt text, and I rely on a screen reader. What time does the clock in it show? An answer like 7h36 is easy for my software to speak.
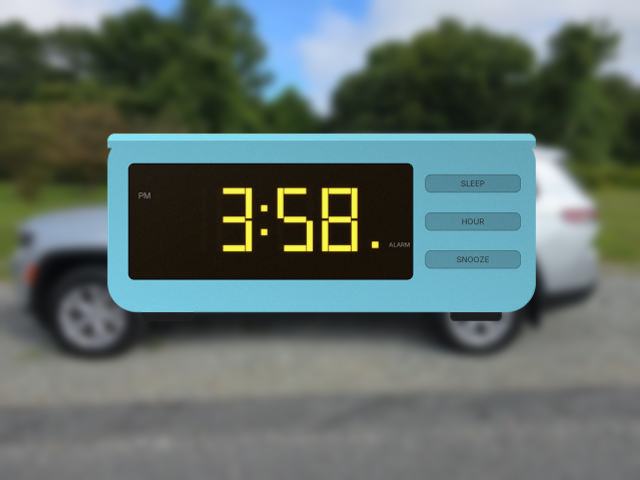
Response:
3h58
